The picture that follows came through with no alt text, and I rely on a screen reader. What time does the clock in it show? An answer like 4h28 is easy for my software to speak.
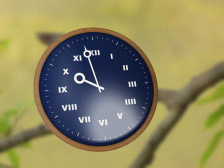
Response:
9h58
